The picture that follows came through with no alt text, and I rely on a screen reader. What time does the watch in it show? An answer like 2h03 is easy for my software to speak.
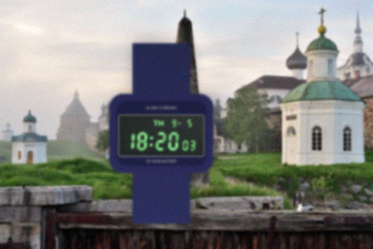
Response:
18h20
